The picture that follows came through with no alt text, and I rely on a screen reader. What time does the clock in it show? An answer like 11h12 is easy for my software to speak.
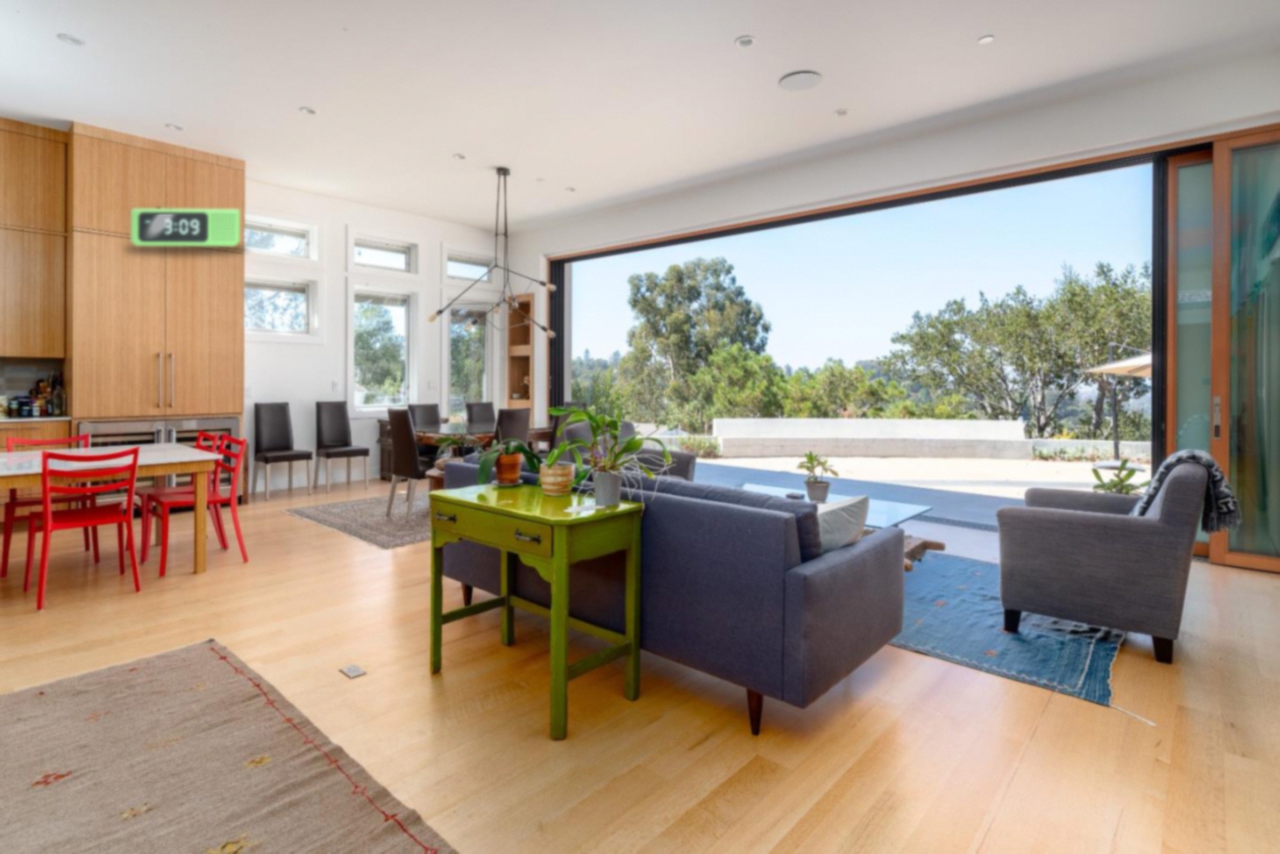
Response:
3h09
